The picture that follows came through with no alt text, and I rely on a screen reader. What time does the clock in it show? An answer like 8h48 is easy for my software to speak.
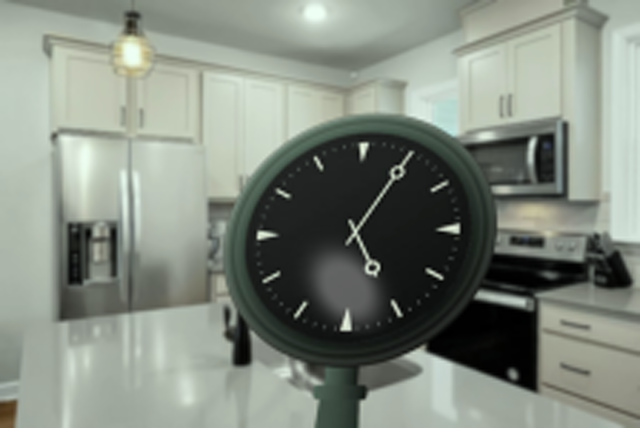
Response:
5h05
